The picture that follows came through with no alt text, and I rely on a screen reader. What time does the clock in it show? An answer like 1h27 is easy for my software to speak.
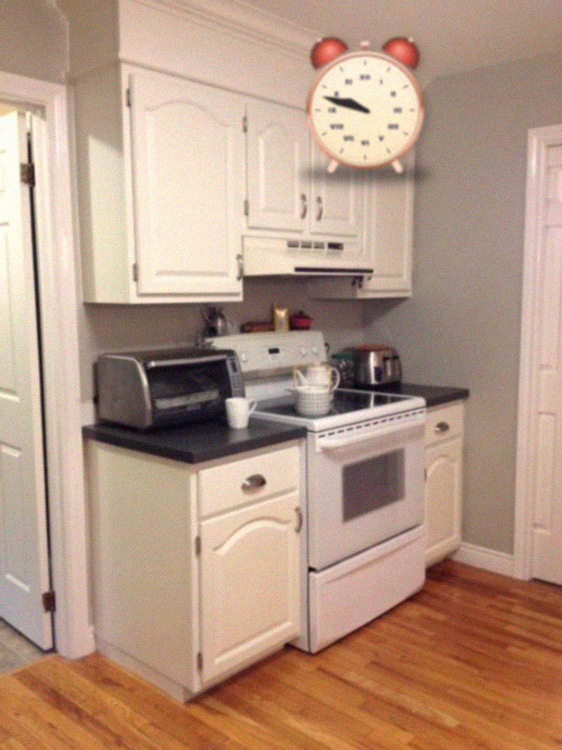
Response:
9h48
